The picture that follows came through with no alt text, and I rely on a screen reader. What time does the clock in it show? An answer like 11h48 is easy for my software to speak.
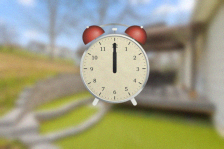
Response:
12h00
